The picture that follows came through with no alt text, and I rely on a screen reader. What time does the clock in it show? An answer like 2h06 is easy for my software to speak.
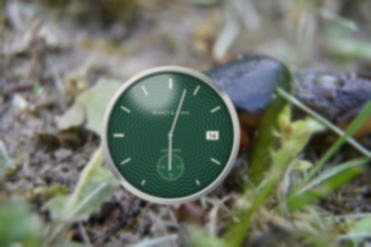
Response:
6h03
